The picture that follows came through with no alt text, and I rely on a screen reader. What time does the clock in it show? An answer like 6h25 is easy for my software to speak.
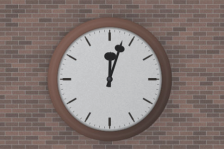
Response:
12h03
